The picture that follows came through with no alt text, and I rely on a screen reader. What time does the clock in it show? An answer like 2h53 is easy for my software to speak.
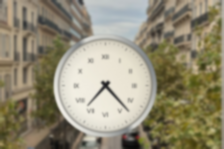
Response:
7h23
